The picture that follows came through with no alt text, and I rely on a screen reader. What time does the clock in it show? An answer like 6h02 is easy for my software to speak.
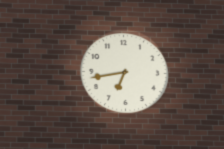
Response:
6h43
